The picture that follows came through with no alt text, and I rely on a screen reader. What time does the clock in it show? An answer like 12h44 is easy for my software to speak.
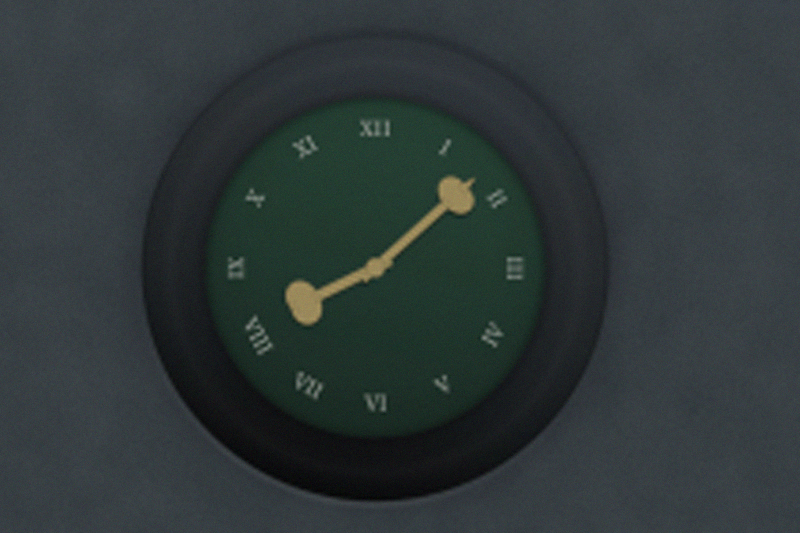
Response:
8h08
